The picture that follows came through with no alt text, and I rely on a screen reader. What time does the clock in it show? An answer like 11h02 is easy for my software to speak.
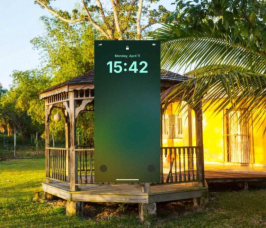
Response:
15h42
